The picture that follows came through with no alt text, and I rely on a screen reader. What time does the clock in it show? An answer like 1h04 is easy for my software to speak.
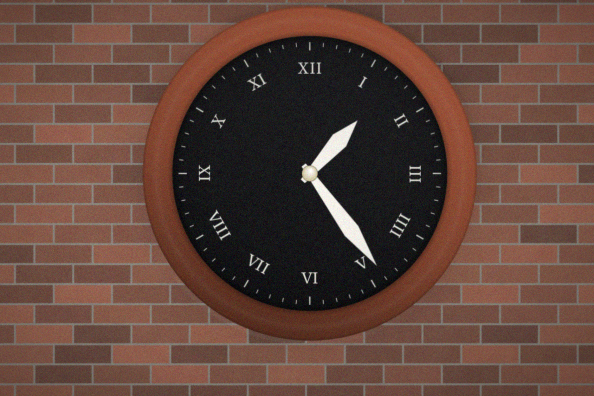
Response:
1h24
